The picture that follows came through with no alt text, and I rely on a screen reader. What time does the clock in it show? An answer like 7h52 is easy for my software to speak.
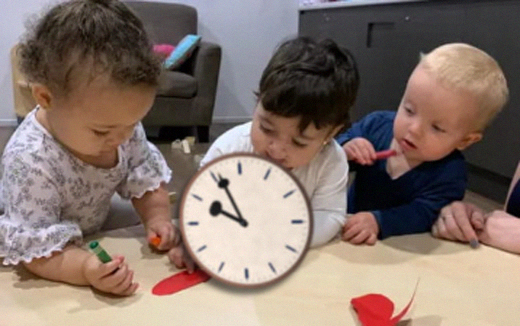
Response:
9h56
